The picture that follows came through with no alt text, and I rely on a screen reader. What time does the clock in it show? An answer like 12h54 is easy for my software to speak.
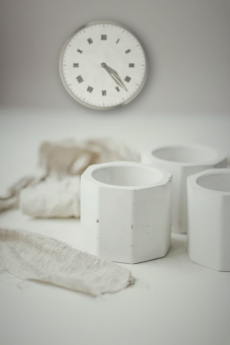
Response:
4h23
